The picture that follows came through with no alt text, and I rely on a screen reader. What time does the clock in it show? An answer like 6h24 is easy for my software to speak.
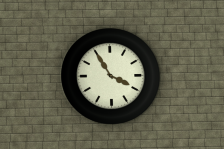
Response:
3h55
